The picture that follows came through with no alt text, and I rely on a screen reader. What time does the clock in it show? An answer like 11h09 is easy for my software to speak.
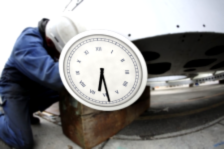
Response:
6h29
